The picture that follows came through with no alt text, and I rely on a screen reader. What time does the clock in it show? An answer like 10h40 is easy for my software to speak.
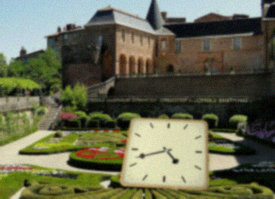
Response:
4h42
